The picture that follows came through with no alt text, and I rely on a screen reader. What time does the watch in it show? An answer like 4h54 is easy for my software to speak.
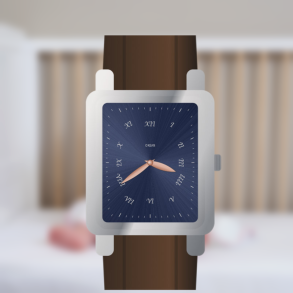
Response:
3h39
